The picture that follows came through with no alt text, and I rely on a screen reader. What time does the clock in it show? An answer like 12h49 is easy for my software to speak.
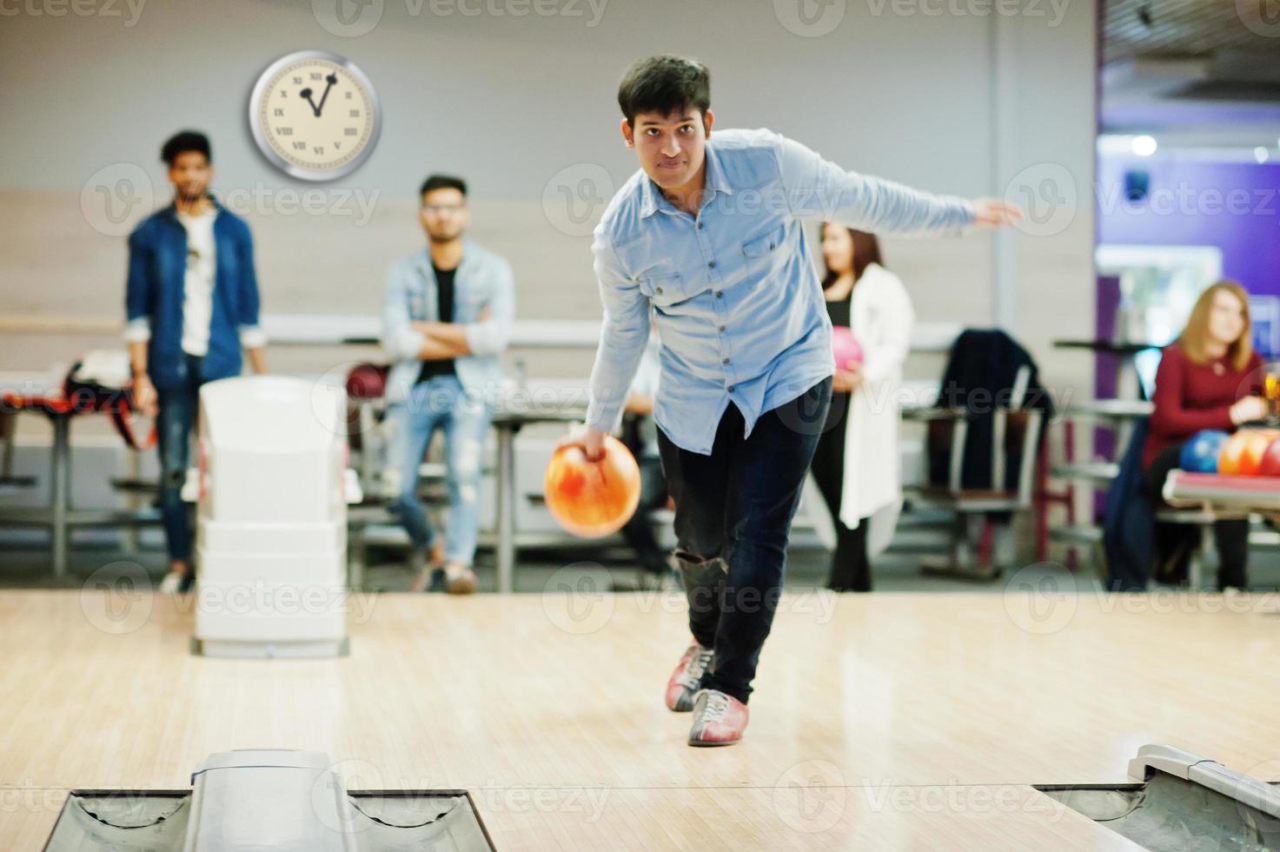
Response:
11h04
